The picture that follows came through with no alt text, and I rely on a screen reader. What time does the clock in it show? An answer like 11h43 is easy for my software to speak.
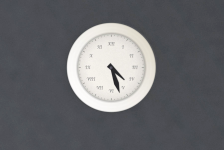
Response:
4h27
